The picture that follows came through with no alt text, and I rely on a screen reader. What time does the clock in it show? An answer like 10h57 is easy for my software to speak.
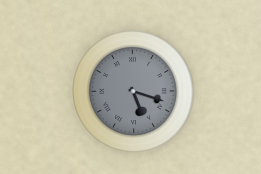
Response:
5h18
